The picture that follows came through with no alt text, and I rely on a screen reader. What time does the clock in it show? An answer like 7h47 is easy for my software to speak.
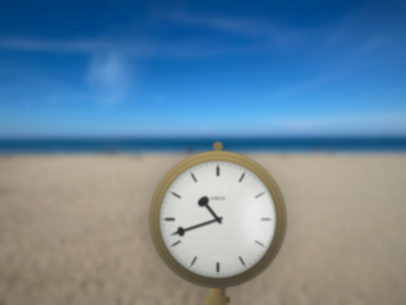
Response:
10h42
